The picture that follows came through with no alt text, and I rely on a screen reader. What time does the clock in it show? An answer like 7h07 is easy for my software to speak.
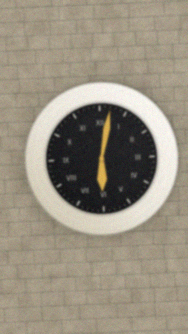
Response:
6h02
